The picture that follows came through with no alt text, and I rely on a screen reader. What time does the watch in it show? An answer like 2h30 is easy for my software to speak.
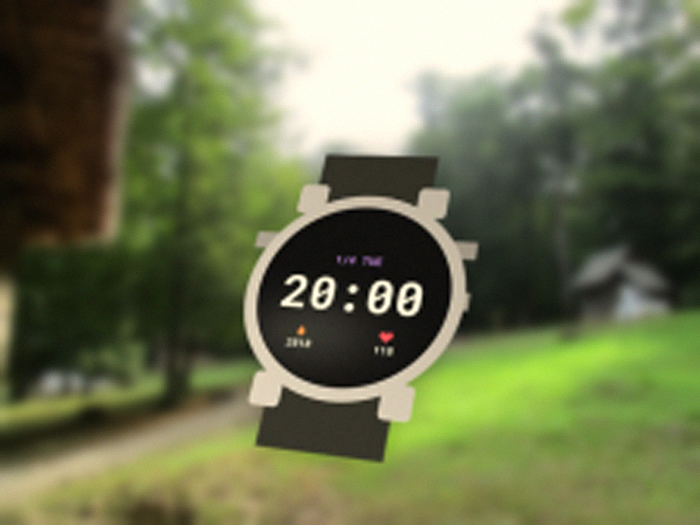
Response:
20h00
